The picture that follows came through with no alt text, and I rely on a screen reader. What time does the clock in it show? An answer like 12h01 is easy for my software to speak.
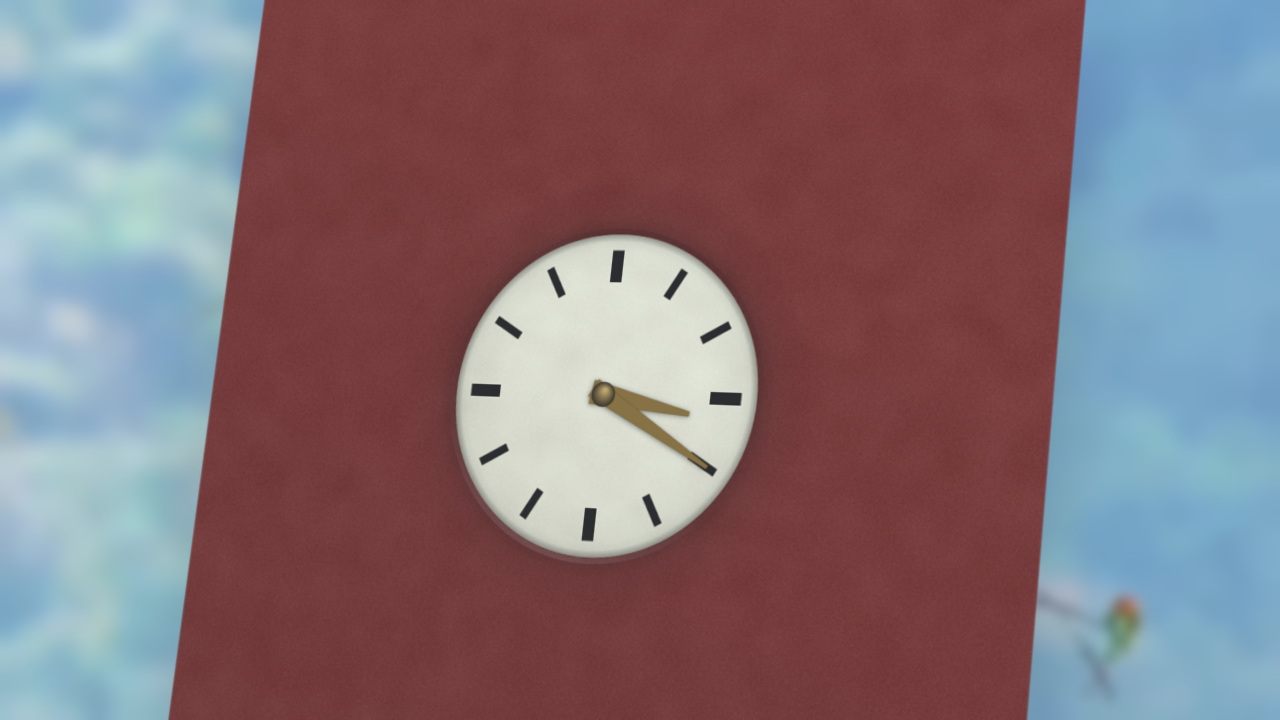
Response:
3h20
